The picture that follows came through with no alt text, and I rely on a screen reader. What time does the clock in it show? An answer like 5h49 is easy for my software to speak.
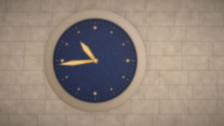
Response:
10h44
